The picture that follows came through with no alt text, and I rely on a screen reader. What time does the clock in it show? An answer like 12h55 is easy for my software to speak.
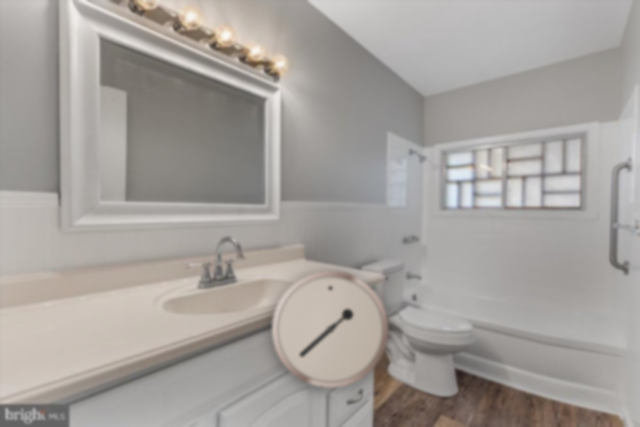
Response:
1h38
